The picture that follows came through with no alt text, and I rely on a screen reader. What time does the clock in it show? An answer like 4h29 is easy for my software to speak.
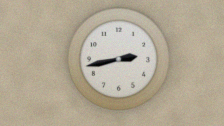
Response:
2h43
